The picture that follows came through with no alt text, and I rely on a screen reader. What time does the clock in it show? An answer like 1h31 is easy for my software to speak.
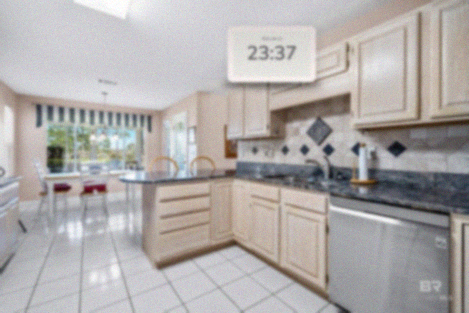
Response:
23h37
